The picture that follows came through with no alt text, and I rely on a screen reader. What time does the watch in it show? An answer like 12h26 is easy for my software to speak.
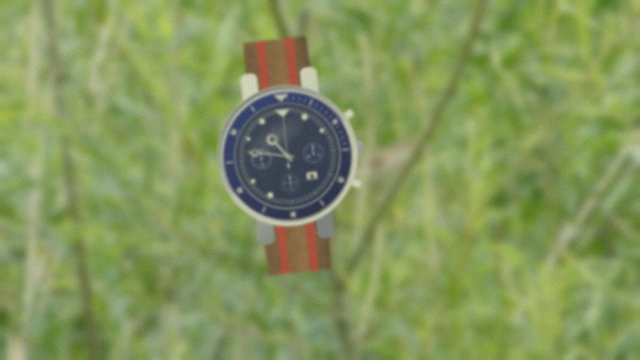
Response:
10h47
